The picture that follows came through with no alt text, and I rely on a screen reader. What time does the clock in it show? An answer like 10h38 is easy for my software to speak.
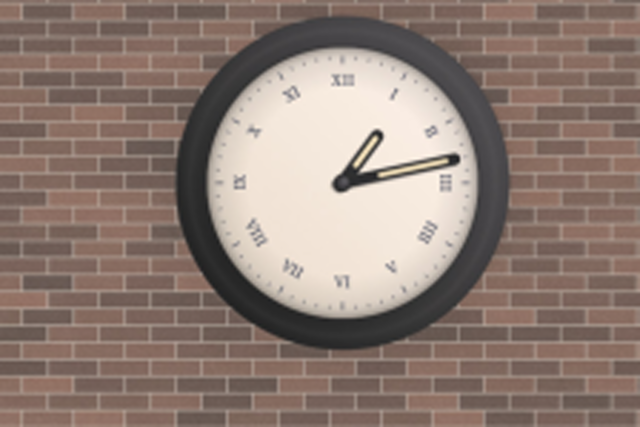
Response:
1h13
